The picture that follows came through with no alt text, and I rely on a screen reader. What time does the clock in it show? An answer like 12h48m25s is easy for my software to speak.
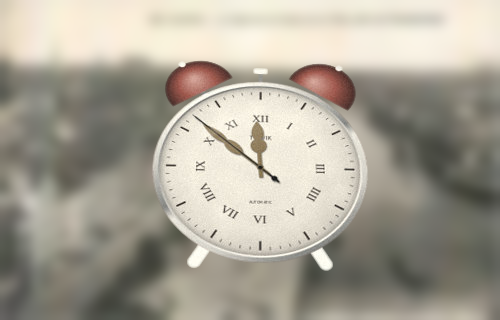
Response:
11h51m52s
